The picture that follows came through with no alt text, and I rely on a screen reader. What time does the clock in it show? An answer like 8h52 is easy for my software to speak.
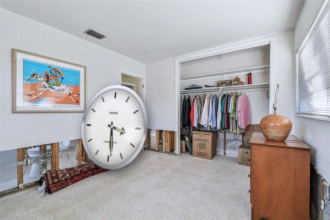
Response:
3h29
